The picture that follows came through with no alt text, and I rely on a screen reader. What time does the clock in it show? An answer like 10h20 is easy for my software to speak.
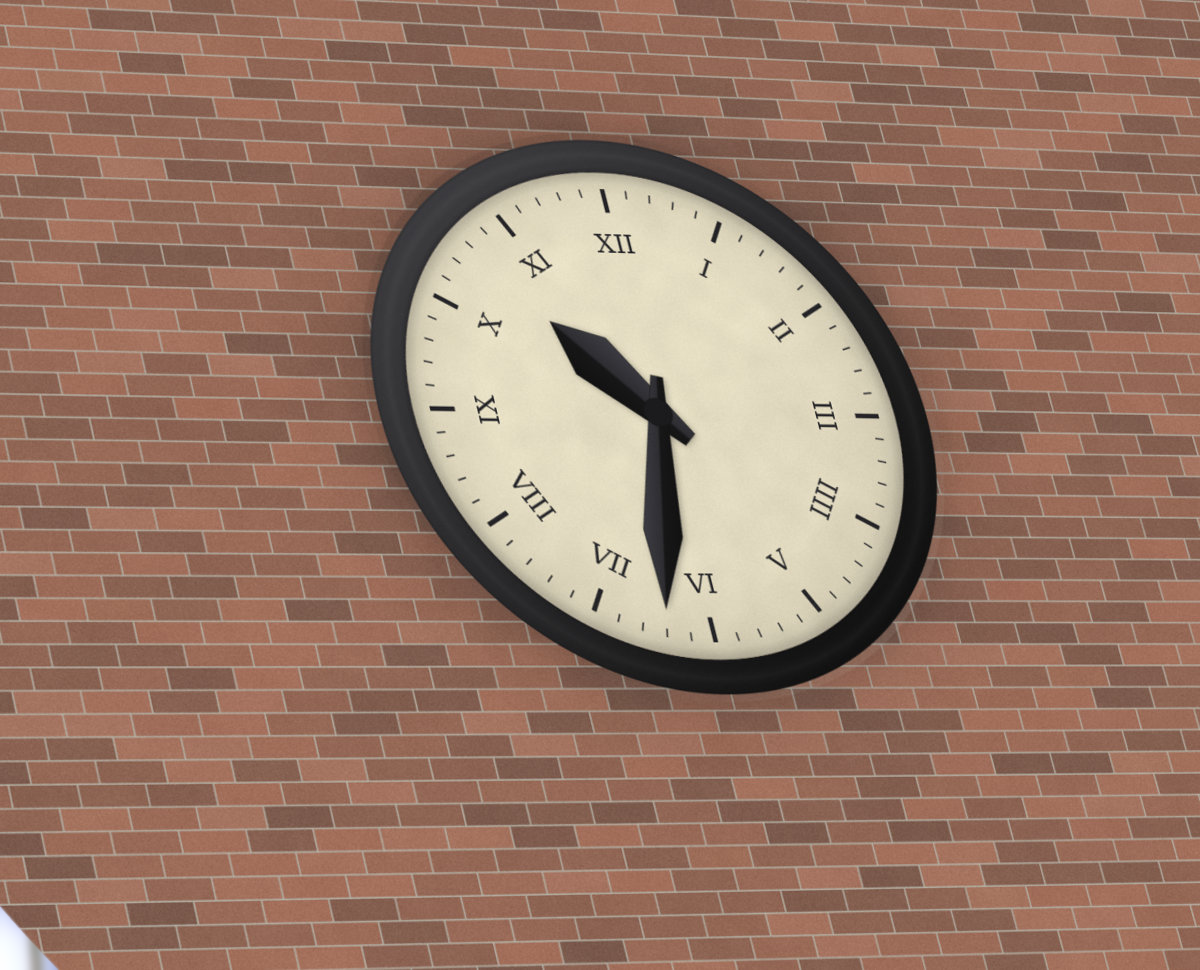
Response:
10h32
